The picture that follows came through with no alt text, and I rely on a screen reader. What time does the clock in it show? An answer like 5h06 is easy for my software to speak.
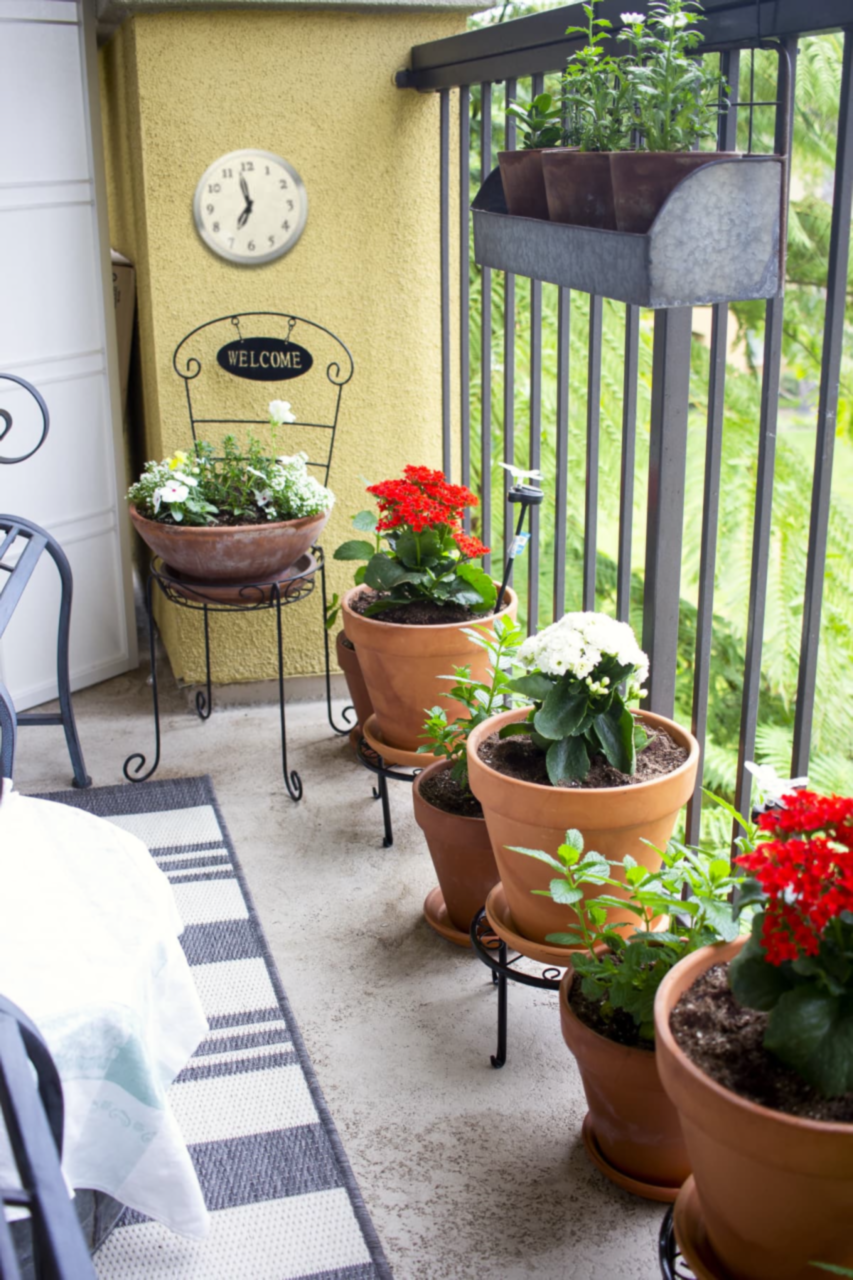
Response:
6h58
